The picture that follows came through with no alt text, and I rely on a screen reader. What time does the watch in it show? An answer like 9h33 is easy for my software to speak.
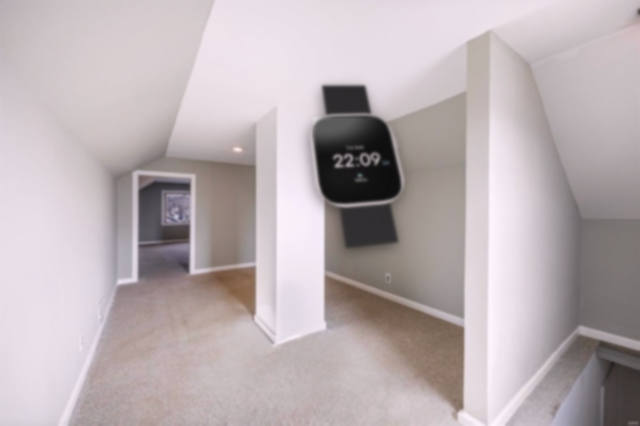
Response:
22h09
